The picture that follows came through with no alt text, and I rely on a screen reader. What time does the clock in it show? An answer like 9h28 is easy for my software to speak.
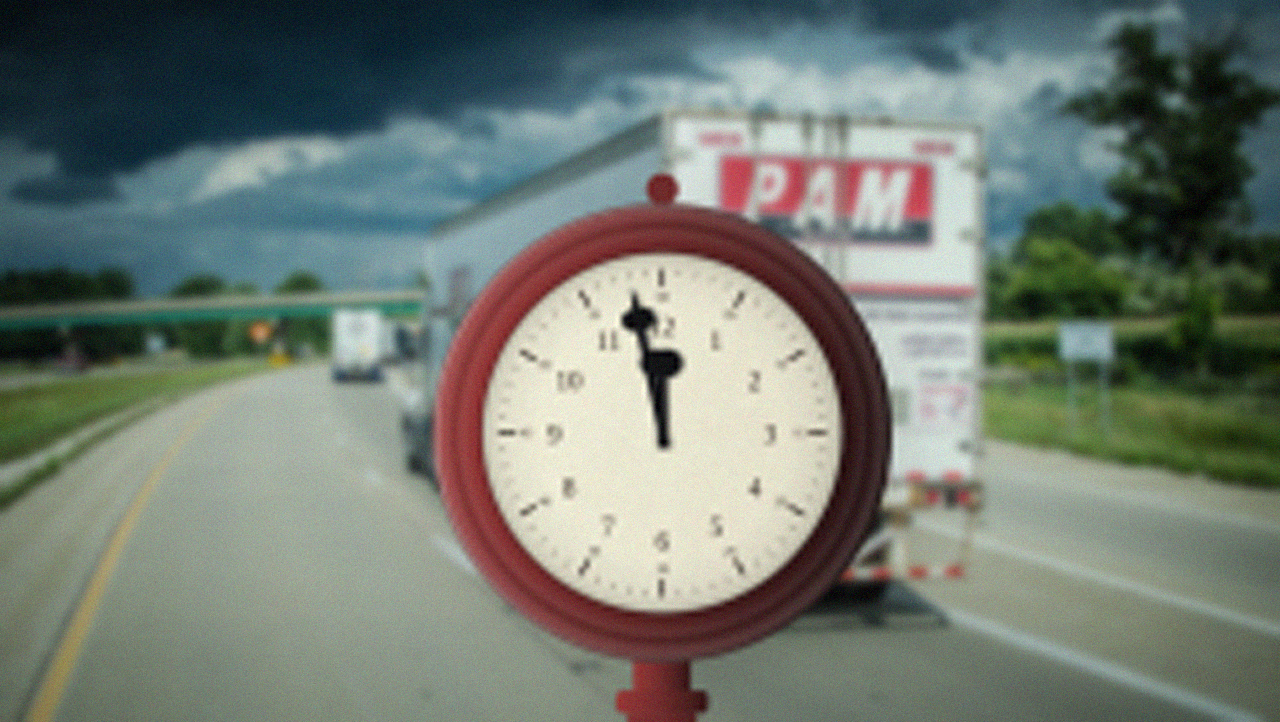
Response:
11h58
